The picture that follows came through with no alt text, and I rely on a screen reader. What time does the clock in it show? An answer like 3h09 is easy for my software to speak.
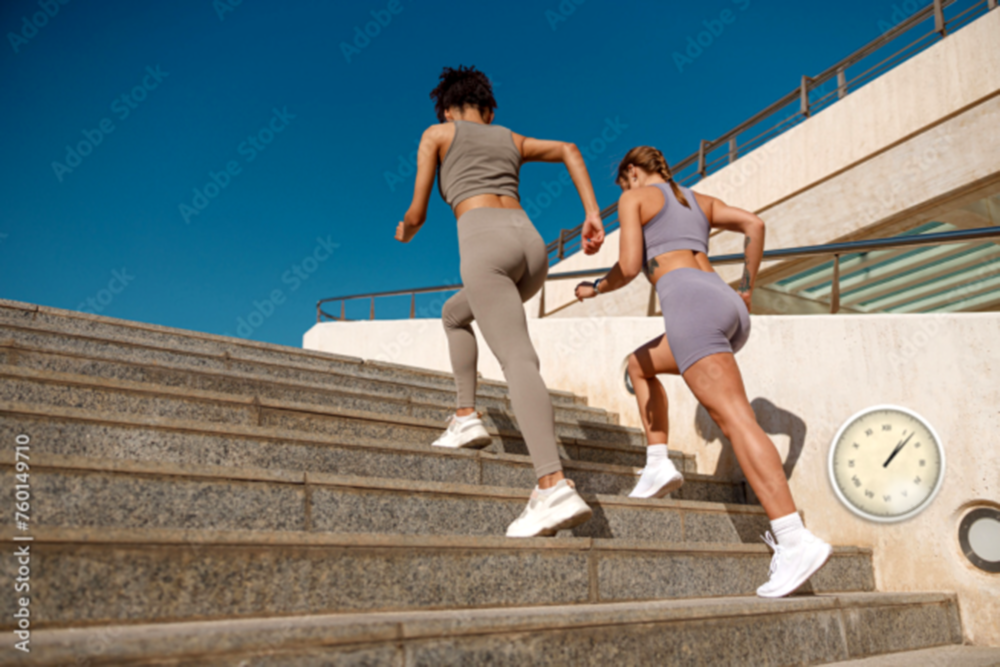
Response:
1h07
